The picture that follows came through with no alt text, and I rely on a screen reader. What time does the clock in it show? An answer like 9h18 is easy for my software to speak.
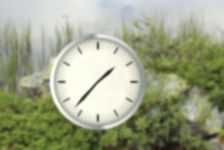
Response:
1h37
